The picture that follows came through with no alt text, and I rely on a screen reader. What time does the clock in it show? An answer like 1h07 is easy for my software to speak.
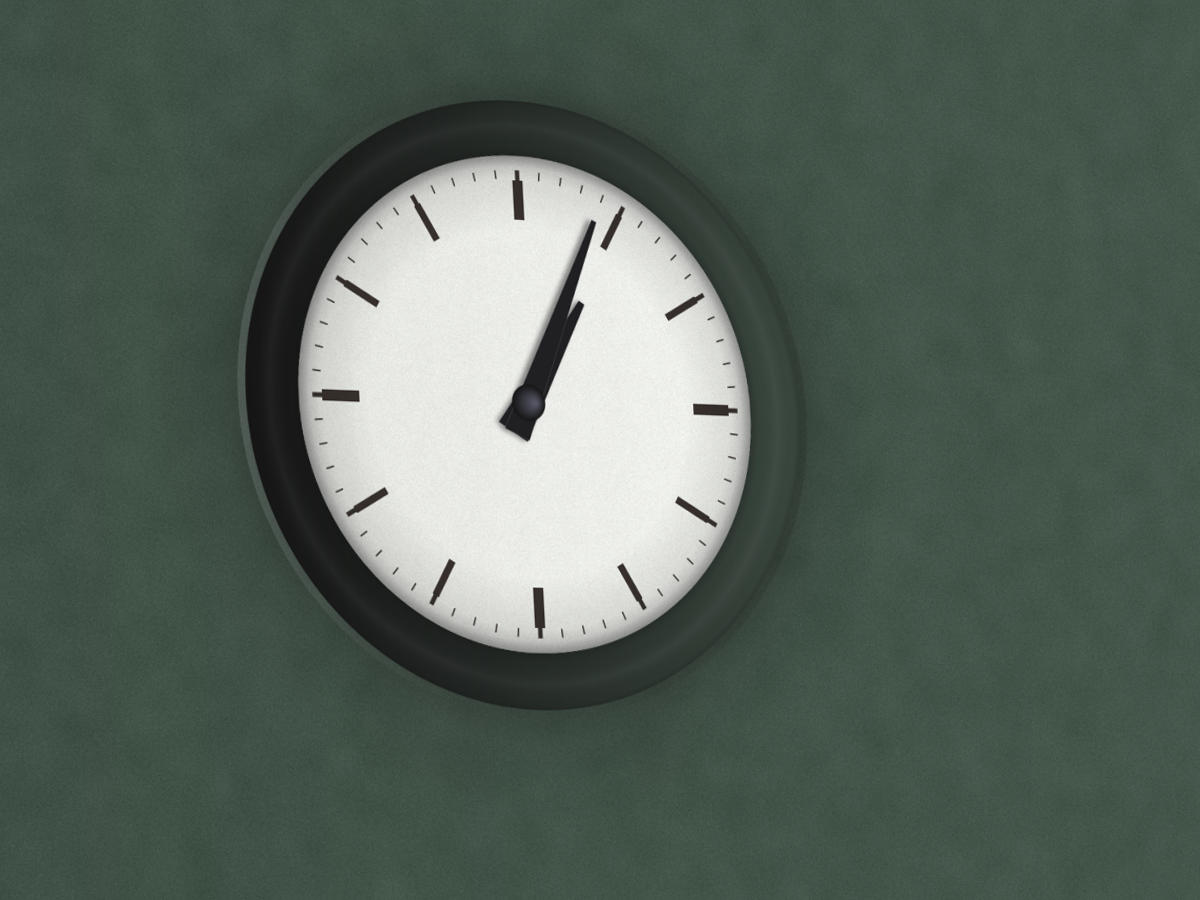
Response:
1h04
